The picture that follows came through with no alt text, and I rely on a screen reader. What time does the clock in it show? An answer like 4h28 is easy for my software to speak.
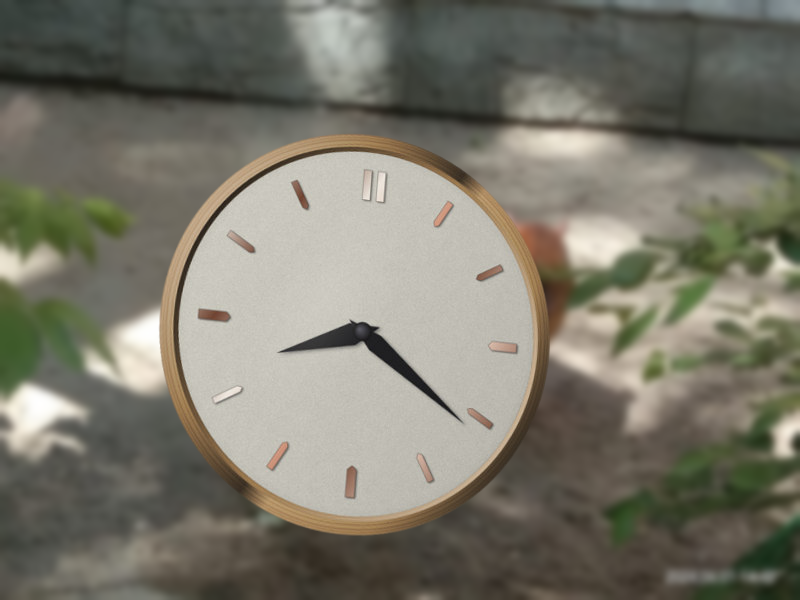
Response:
8h21
